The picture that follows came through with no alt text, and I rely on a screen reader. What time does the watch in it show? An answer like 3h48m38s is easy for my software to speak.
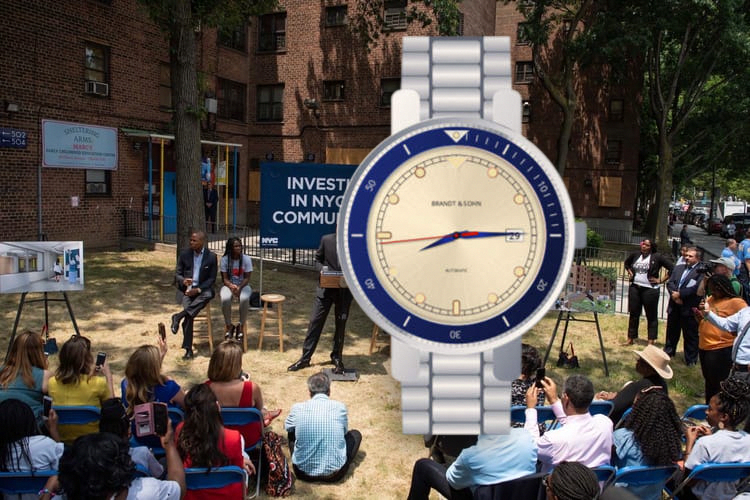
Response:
8h14m44s
